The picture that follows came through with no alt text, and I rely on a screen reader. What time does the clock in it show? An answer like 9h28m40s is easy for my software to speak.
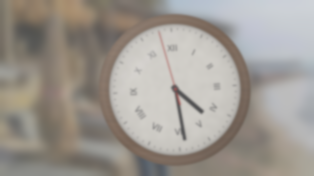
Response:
4h28m58s
